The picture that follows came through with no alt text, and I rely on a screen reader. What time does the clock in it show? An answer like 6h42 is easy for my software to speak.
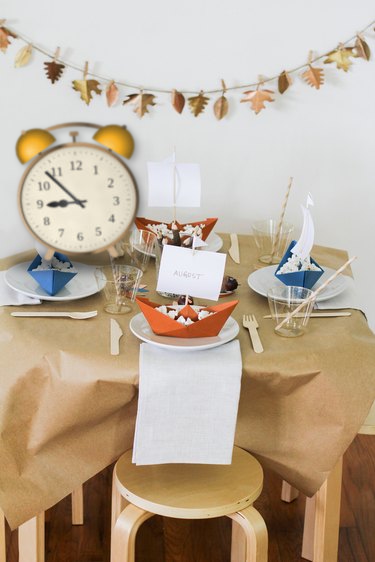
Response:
8h53
